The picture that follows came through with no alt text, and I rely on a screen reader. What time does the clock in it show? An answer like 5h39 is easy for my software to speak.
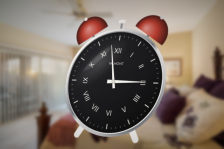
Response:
2h58
